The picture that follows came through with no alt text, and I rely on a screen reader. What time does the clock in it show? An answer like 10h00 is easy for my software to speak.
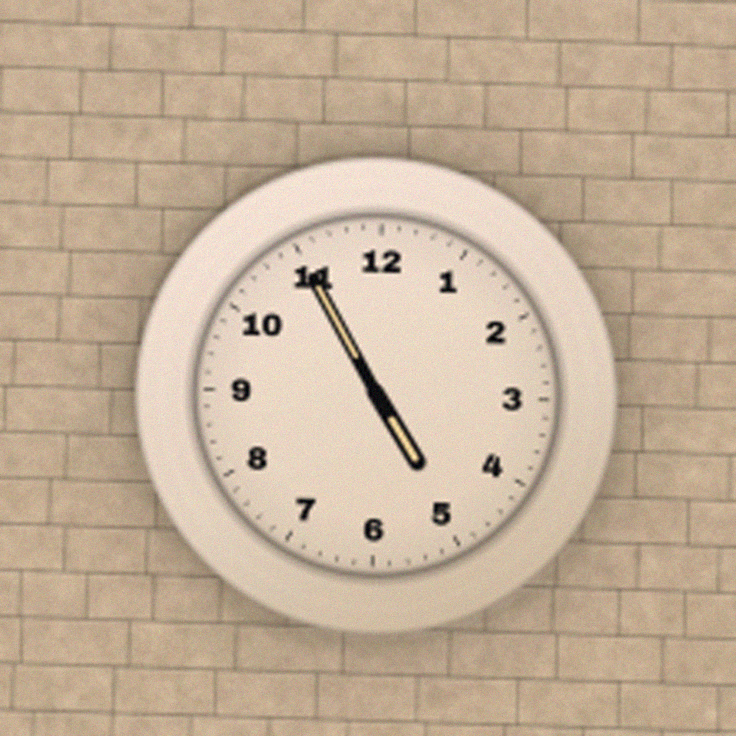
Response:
4h55
